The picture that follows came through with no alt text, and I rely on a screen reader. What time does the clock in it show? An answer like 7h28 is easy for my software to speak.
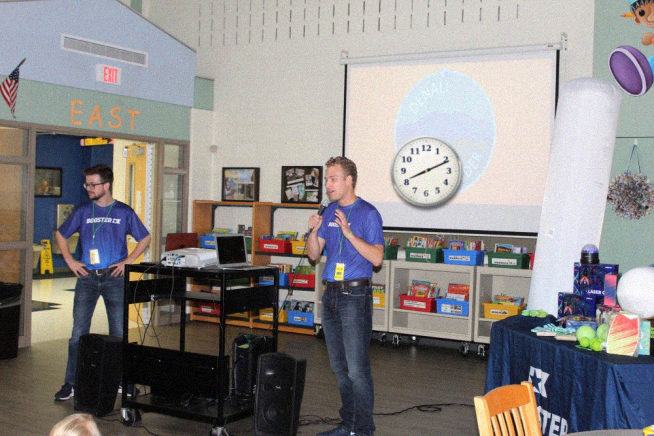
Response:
8h11
